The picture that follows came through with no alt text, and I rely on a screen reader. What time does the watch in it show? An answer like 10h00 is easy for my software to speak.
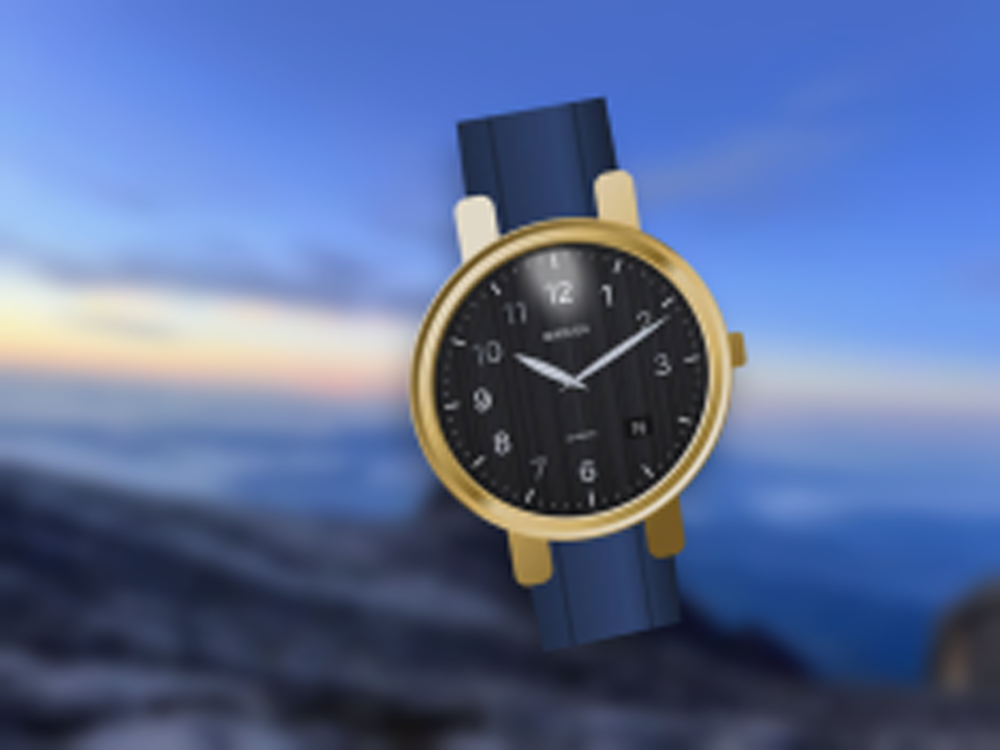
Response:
10h11
